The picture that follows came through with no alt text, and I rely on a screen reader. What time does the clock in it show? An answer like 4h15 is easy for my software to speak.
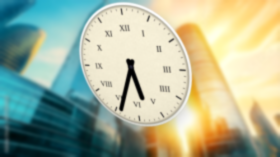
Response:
5h34
